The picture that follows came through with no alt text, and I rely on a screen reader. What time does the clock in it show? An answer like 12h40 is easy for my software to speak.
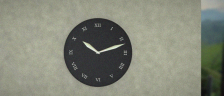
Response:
10h12
